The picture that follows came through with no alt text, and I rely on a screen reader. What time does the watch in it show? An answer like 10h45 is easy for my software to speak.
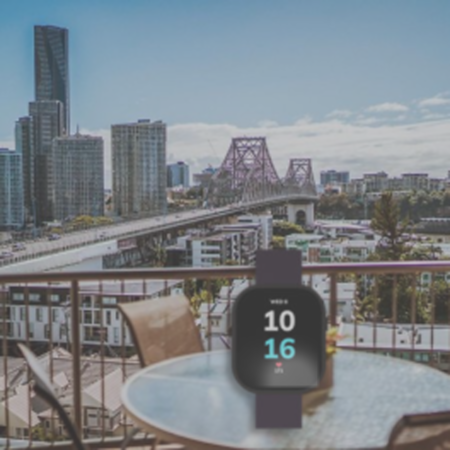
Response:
10h16
